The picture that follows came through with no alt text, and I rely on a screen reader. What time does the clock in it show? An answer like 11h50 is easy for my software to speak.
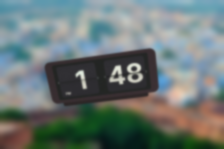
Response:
1h48
